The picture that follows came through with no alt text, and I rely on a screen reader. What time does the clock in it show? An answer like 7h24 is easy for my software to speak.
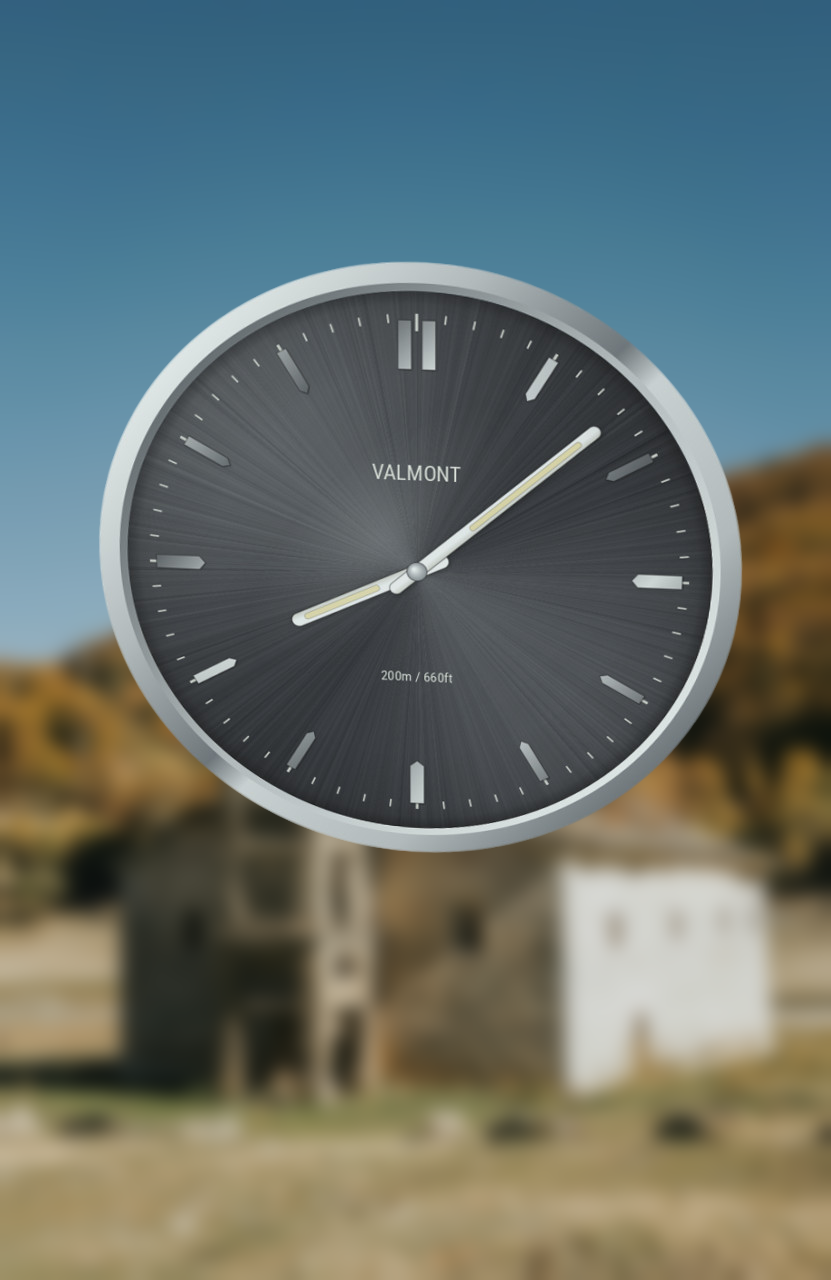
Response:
8h08
